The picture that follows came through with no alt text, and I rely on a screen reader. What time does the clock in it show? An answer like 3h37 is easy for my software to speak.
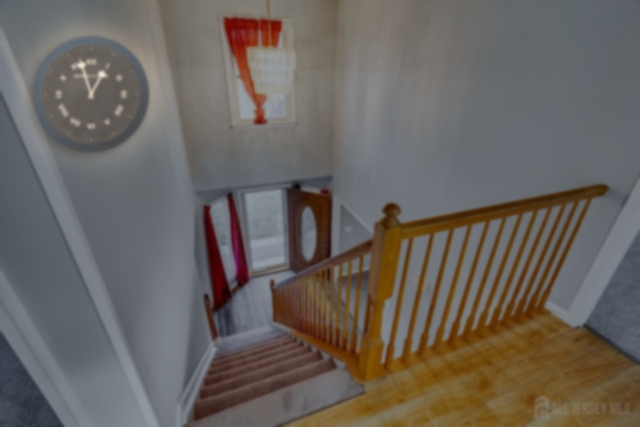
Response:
12h57
